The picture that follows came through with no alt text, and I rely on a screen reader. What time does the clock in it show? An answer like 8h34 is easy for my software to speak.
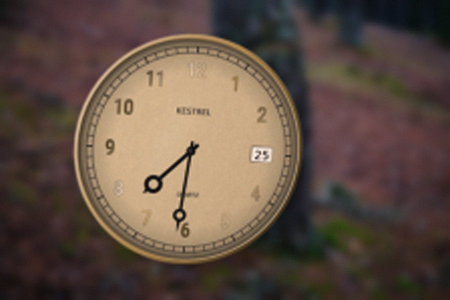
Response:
7h31
